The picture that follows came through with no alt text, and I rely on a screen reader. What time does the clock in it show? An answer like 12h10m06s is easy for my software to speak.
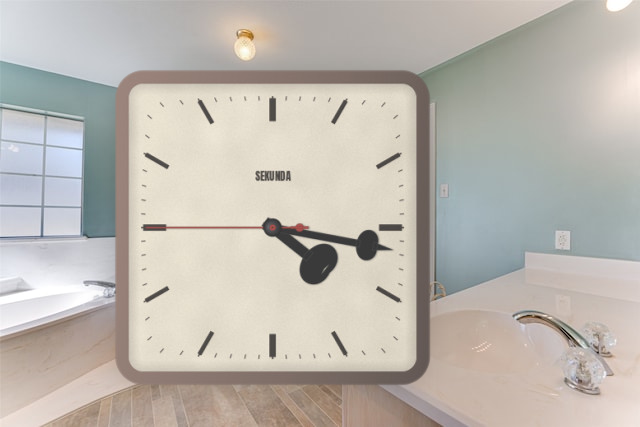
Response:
4h16m45s
